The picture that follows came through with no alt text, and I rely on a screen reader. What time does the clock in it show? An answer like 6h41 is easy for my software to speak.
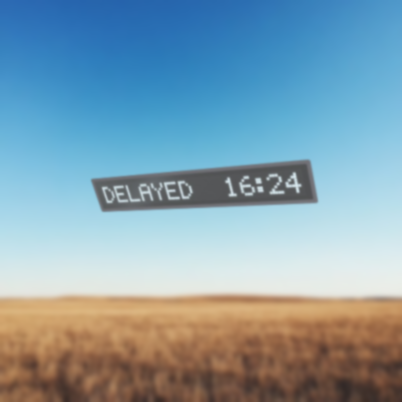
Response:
16h24
